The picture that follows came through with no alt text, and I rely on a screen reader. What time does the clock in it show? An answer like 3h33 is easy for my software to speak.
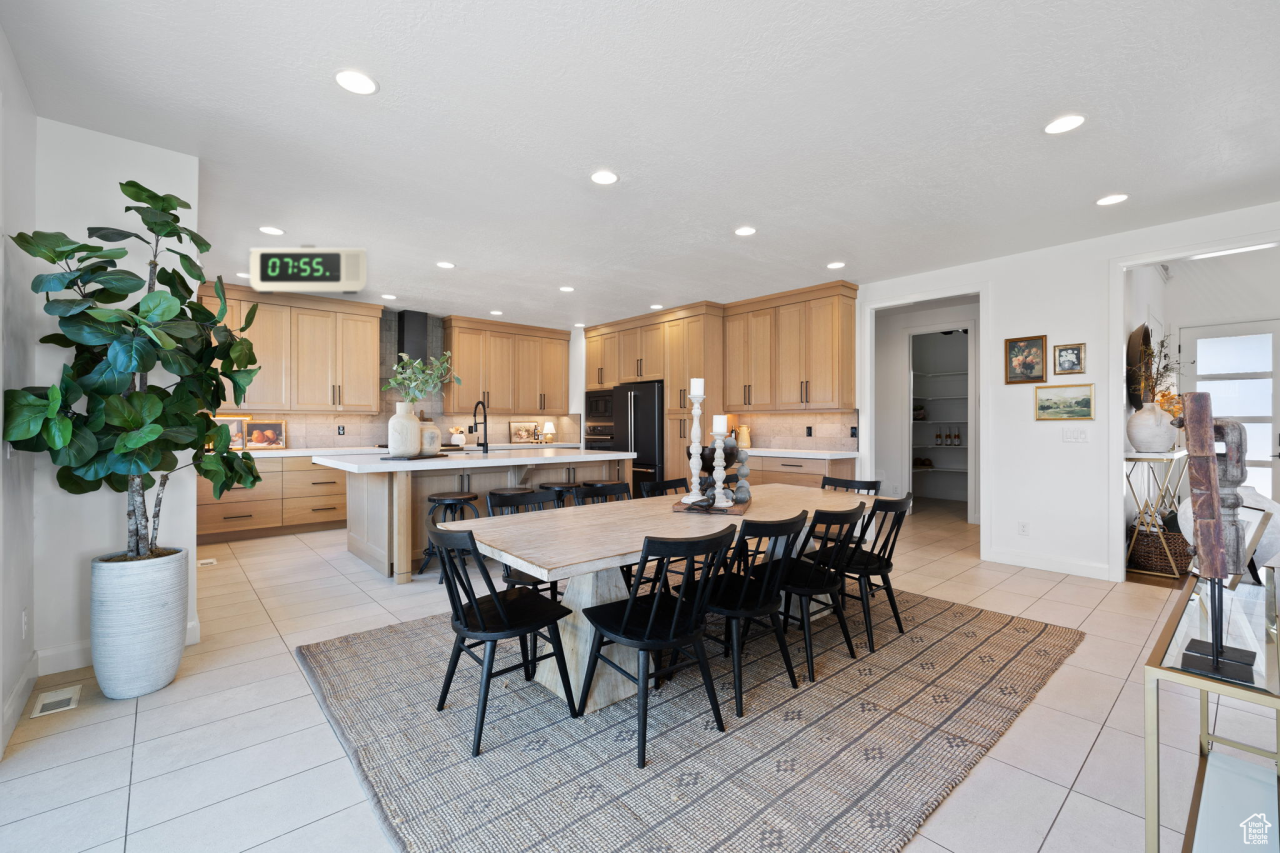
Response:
7h55
